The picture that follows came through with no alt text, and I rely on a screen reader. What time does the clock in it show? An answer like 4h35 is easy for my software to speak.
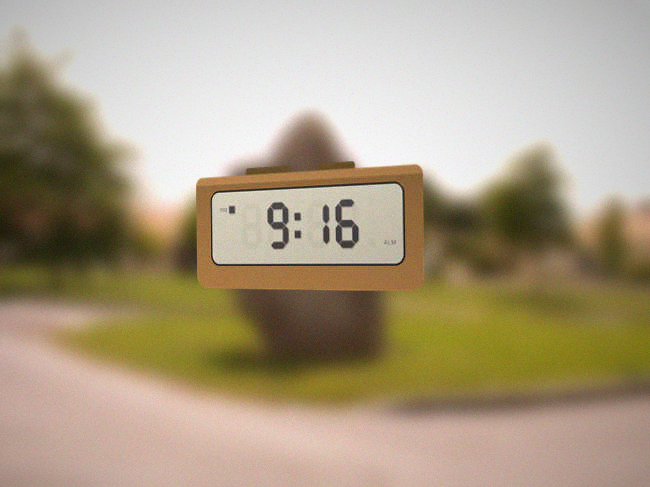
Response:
9h16
